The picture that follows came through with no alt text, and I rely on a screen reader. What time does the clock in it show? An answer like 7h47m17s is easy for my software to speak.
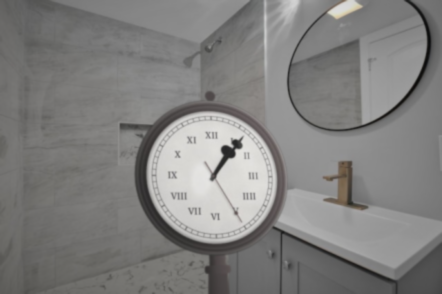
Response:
1h06m25s
